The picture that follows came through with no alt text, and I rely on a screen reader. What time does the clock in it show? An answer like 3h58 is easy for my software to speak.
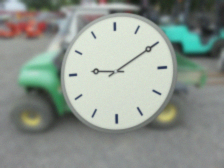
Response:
9h10
